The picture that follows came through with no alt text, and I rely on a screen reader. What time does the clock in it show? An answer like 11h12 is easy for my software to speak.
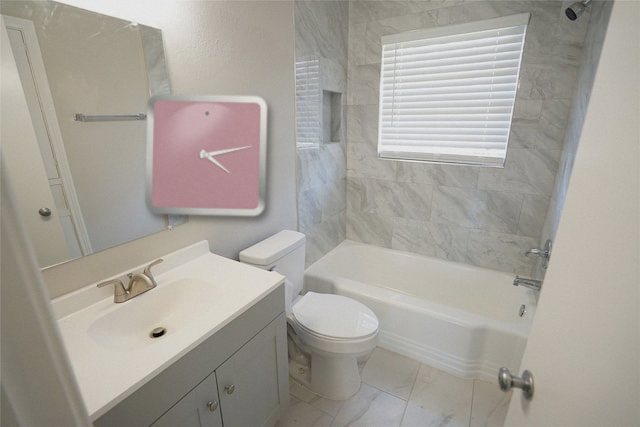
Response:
4h13
